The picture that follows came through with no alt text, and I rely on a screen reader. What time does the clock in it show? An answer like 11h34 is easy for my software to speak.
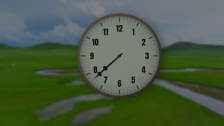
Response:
7h38
